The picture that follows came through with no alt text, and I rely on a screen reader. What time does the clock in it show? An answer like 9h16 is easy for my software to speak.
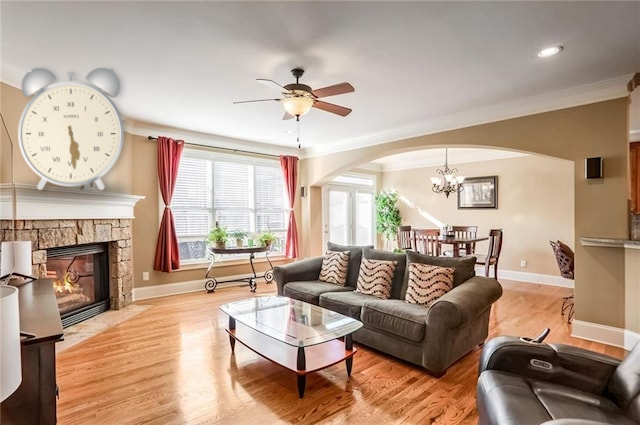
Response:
5h29
